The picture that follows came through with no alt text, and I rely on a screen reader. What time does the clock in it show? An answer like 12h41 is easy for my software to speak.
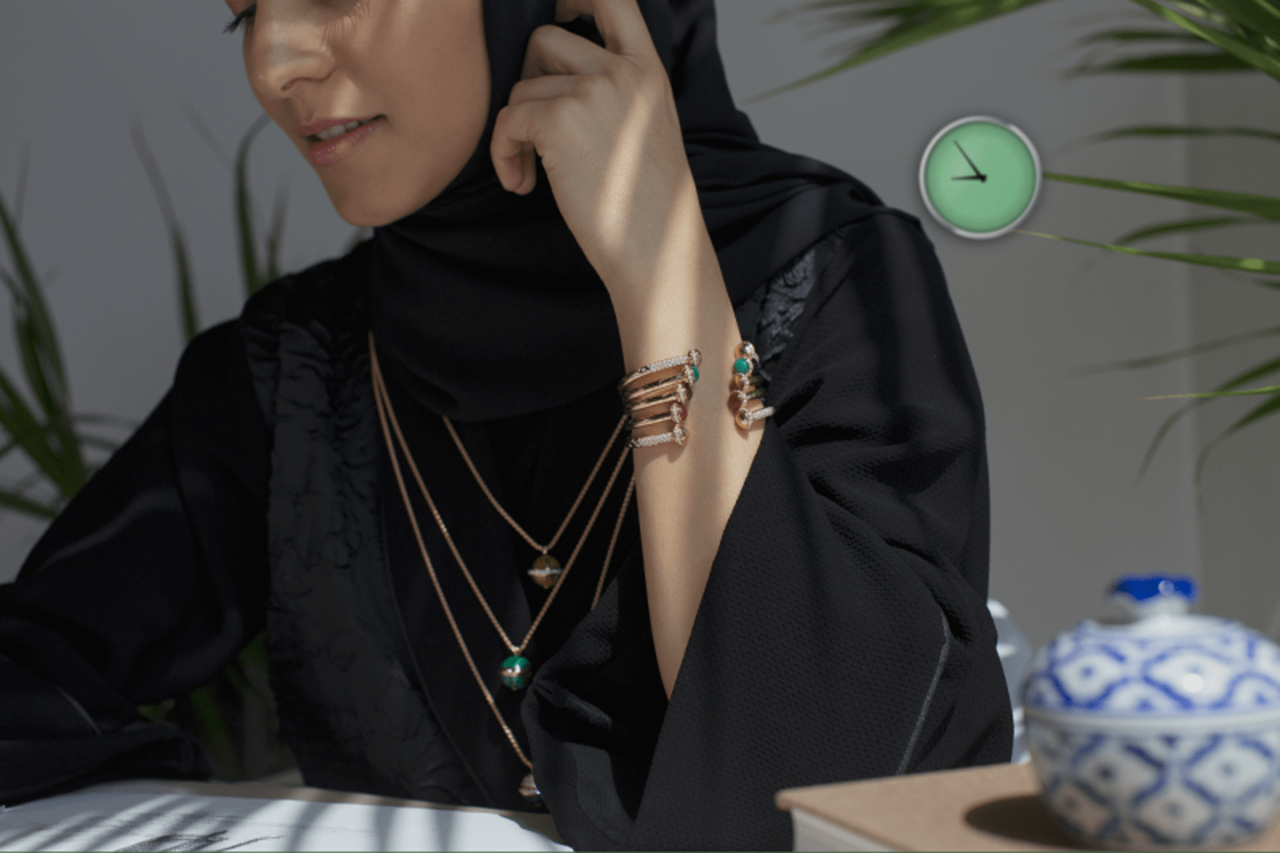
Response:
8h54
